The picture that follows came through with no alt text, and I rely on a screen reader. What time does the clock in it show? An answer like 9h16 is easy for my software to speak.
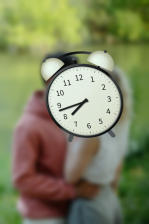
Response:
7h43
